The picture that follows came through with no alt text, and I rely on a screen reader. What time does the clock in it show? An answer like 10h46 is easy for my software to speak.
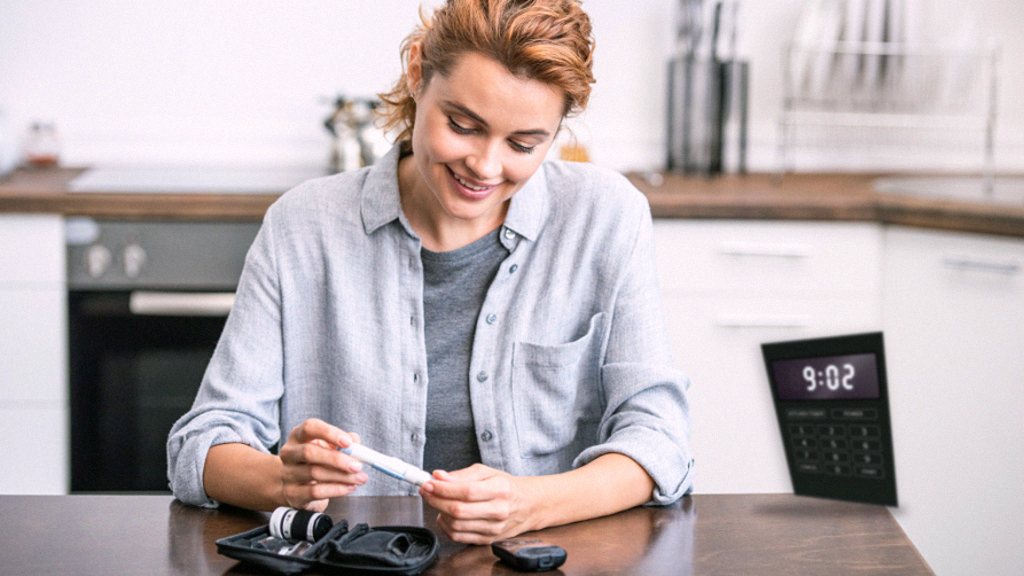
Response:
9h02
